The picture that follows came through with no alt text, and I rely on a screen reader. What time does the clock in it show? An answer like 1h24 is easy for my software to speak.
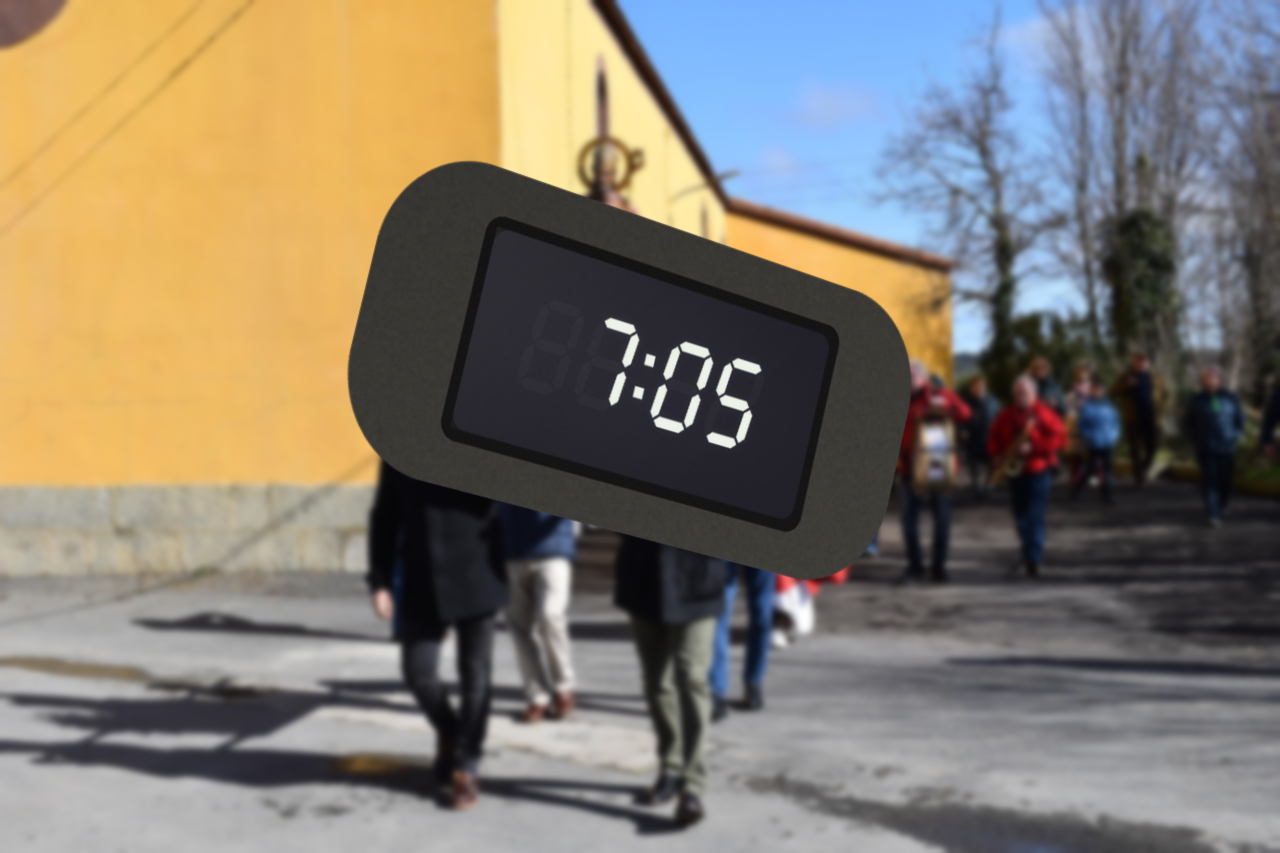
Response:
7h05
